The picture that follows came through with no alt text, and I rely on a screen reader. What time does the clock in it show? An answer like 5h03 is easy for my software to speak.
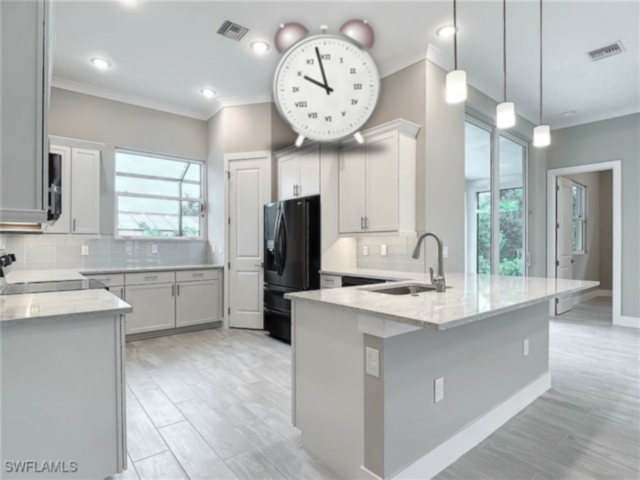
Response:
9h58
